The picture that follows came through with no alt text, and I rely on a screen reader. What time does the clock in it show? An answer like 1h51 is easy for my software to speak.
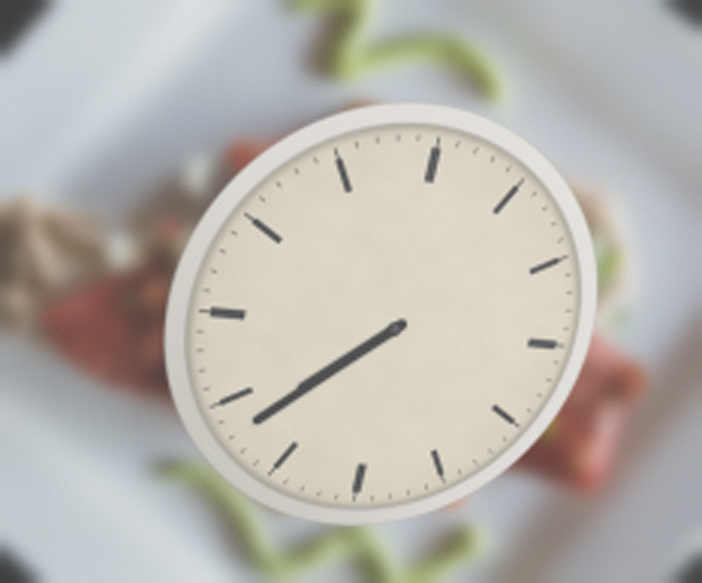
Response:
7h38
